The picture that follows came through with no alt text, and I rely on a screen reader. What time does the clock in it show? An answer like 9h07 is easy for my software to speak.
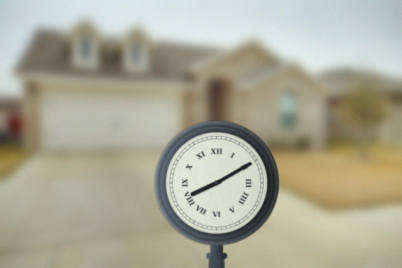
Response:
8h10
